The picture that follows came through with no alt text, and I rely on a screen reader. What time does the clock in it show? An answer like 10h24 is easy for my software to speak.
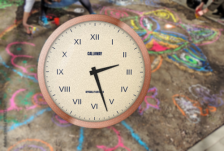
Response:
2h27
